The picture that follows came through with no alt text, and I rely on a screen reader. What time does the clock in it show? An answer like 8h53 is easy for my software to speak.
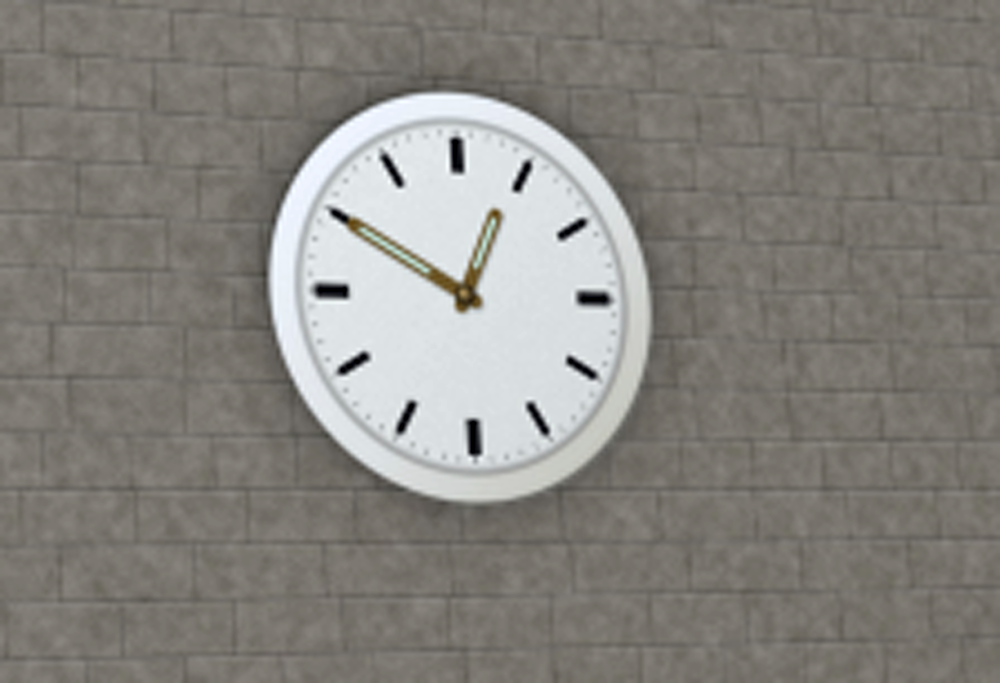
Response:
12h50
